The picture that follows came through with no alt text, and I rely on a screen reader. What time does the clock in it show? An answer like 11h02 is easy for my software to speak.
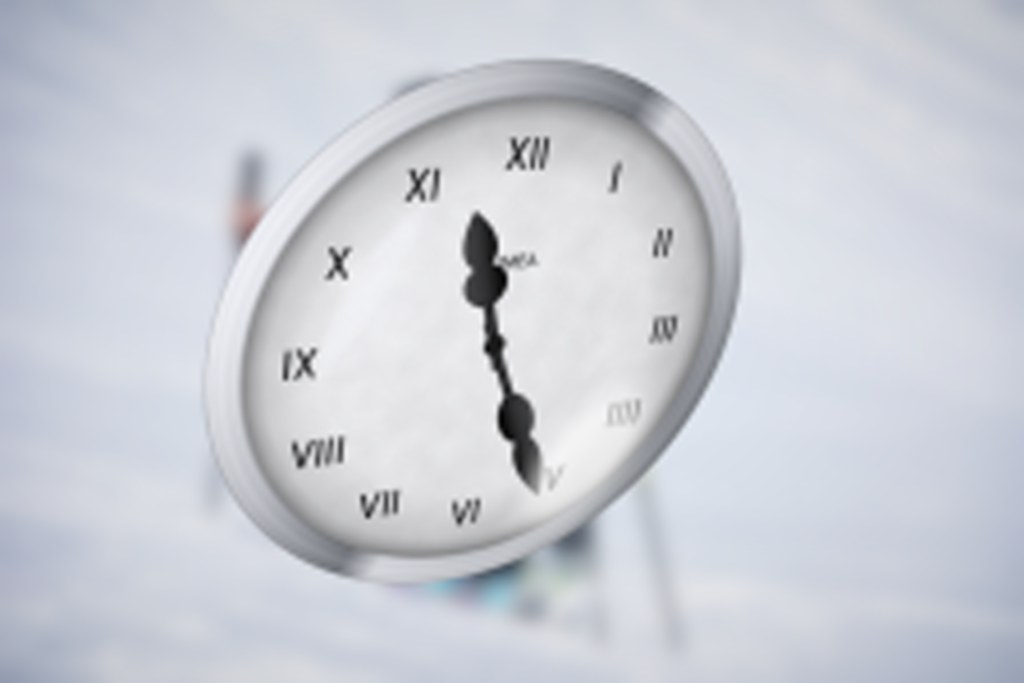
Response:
11h26
